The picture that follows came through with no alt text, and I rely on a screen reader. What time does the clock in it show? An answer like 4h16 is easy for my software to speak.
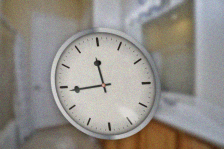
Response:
11h44
